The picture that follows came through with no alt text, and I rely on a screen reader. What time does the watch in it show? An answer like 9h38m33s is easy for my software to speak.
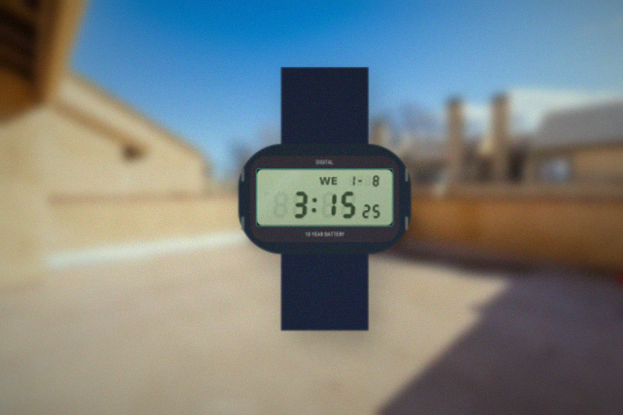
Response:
3h15m25s
